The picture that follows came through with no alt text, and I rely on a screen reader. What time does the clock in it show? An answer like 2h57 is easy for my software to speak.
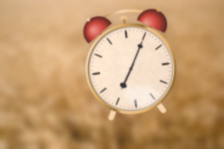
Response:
7h05
